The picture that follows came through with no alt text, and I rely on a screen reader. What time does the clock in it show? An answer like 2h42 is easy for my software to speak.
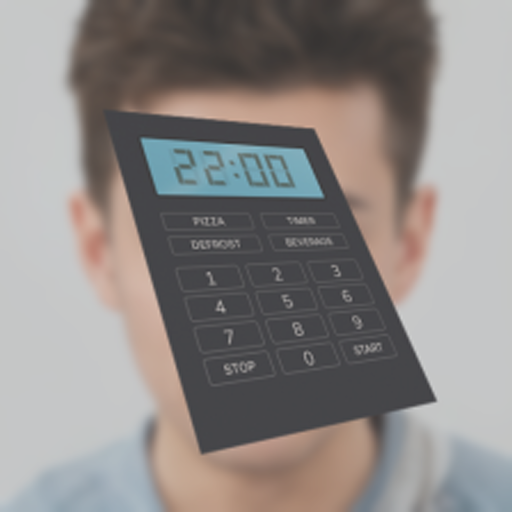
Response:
22h00
